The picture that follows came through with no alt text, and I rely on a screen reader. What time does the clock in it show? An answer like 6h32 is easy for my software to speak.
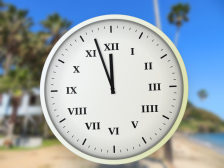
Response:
11h57
